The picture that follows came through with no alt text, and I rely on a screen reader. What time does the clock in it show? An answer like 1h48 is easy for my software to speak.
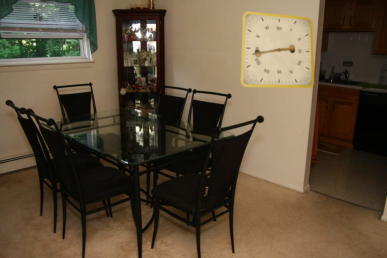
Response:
2h43
